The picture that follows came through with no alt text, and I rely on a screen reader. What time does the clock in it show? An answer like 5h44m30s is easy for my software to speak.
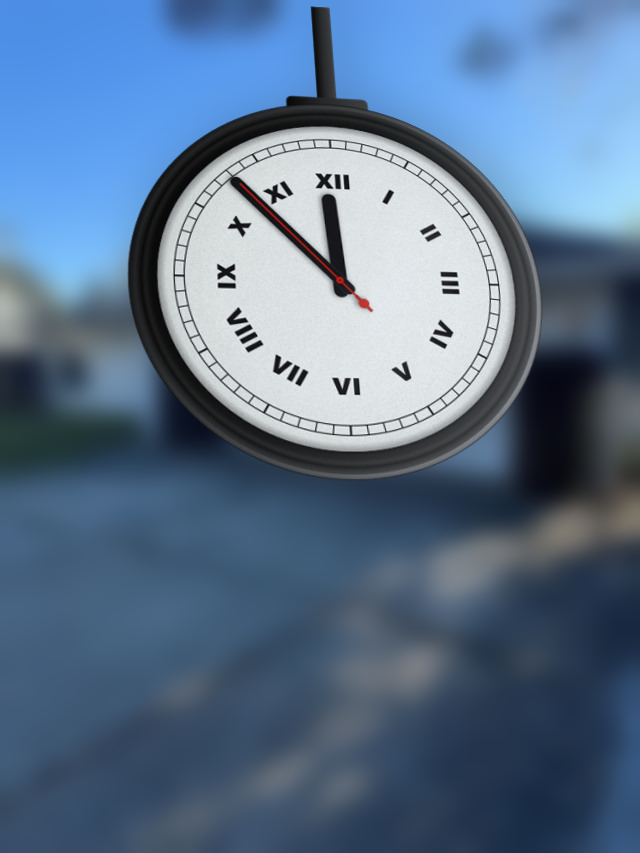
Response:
11h52m53s
